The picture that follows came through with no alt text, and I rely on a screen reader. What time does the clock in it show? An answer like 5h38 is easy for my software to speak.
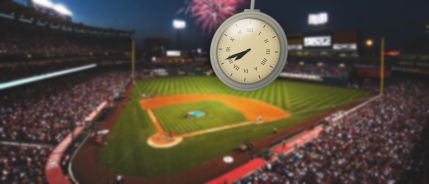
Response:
7h41
